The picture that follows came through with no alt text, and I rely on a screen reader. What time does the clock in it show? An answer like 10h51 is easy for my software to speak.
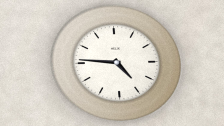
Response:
4h46
